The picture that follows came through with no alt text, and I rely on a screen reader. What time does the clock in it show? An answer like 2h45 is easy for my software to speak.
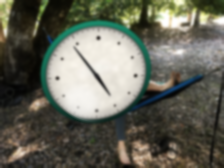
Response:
4h54
